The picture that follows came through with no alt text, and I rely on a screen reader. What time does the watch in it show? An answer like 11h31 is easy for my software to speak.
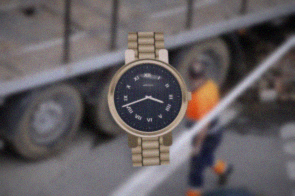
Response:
3h42
